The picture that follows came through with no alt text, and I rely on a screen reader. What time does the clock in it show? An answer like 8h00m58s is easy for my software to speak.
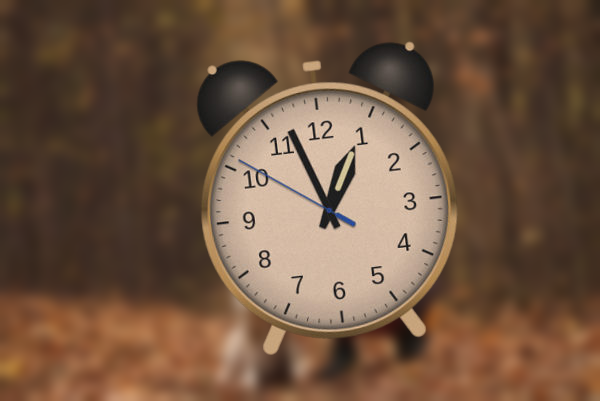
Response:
12h56m51s
